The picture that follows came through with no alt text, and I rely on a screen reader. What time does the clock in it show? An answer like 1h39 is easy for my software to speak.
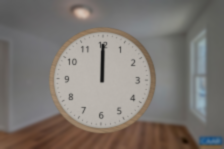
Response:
12h00
